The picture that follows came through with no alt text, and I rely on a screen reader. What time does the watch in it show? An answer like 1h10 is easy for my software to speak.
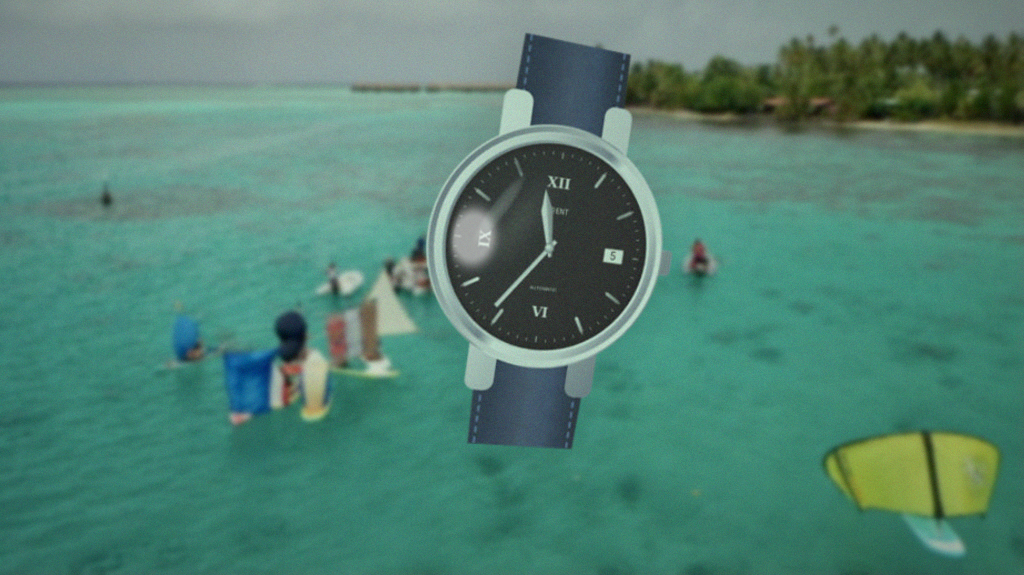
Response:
11h36
